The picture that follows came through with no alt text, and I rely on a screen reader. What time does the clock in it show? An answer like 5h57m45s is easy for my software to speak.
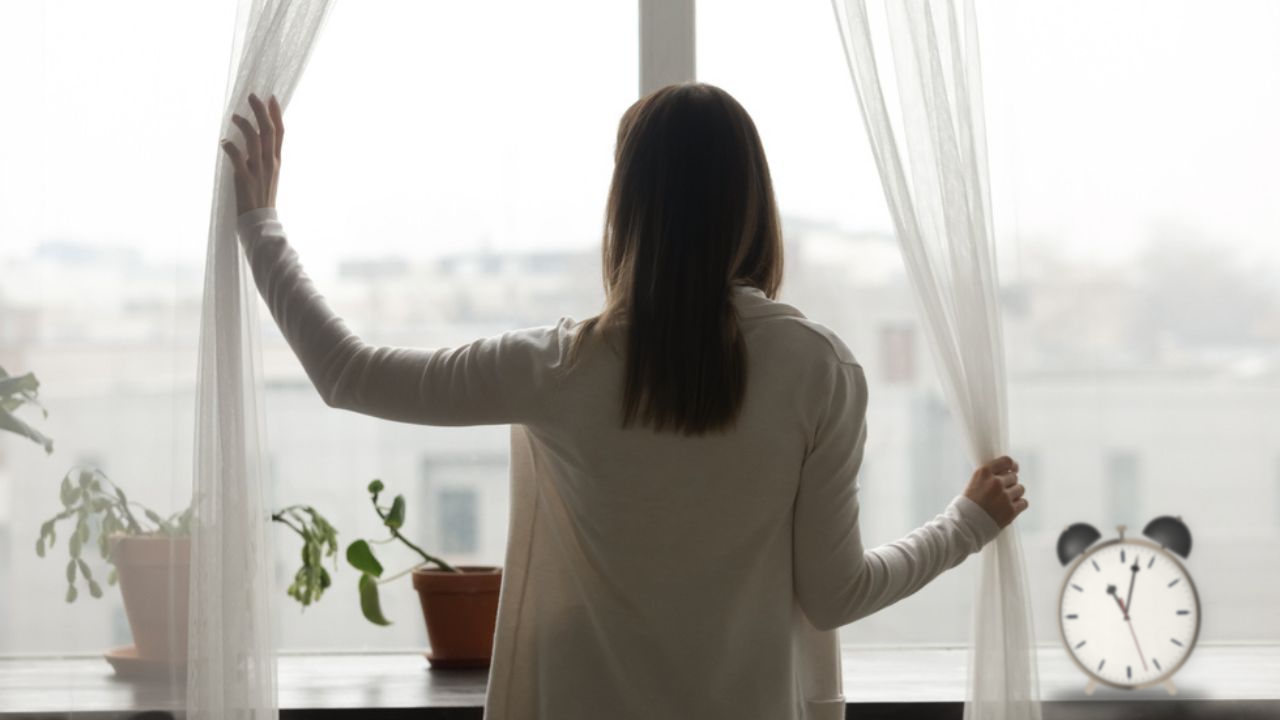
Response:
11h02m27s
